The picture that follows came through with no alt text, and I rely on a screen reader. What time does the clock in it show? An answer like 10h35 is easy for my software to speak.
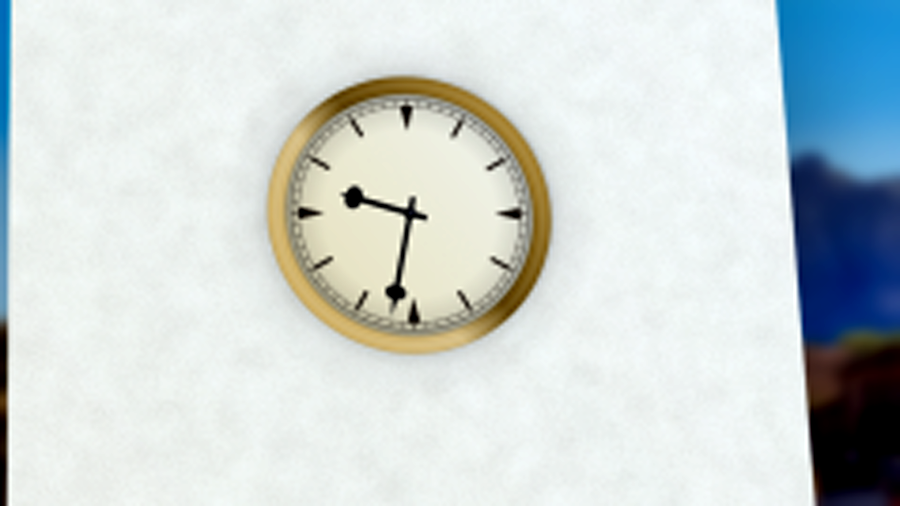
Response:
9h32
